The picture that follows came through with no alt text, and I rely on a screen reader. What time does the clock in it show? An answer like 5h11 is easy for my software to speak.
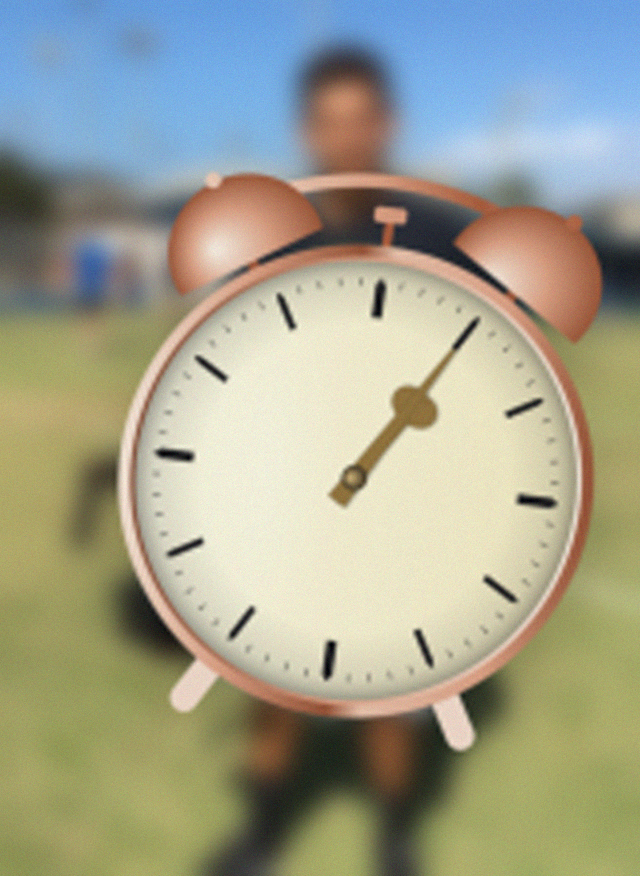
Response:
1h05
